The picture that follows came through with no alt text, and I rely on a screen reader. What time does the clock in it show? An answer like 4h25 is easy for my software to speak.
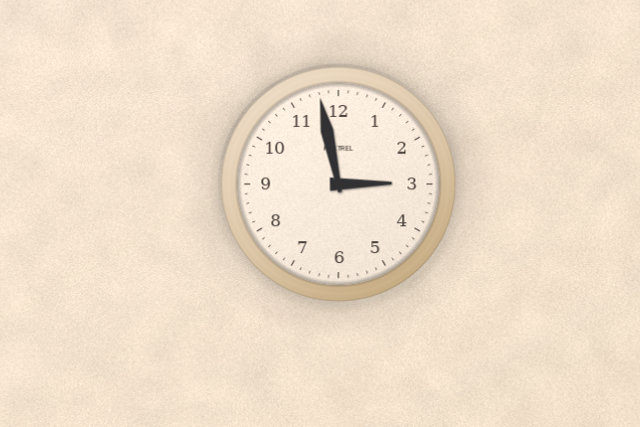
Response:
2h58
